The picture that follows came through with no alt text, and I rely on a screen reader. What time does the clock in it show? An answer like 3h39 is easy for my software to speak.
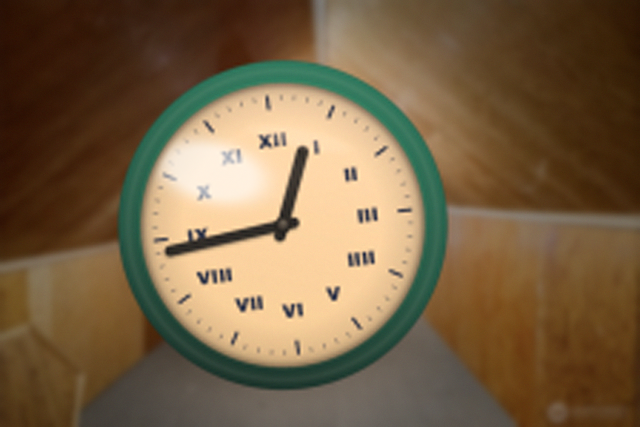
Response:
12h44
